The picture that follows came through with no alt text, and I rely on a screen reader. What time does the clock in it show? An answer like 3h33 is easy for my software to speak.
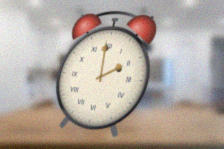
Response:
1h59
